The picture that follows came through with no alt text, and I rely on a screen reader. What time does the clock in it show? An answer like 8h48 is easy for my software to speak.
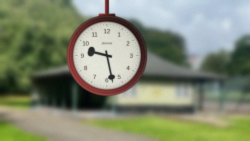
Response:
9h28
